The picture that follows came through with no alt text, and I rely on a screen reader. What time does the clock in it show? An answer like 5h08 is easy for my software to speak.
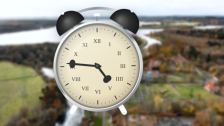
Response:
4h46
